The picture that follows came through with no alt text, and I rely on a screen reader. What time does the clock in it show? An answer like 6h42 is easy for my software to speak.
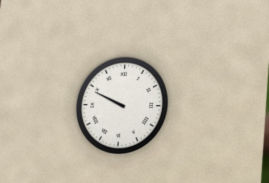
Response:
9h49
